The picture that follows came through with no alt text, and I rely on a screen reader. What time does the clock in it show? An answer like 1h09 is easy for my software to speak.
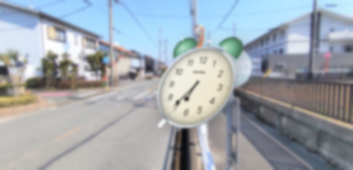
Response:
6h36
